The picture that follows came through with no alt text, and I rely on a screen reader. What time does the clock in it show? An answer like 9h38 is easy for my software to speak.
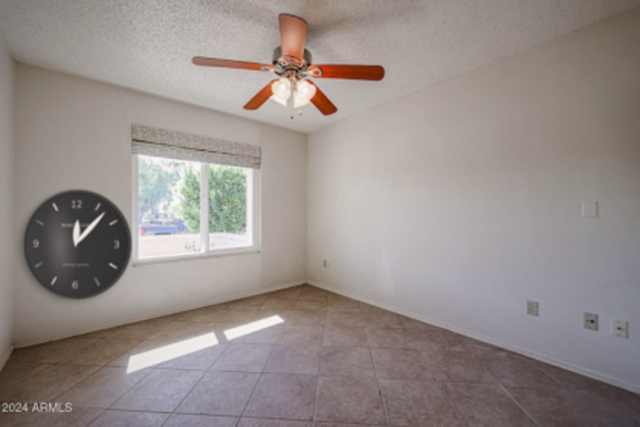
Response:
12h07
